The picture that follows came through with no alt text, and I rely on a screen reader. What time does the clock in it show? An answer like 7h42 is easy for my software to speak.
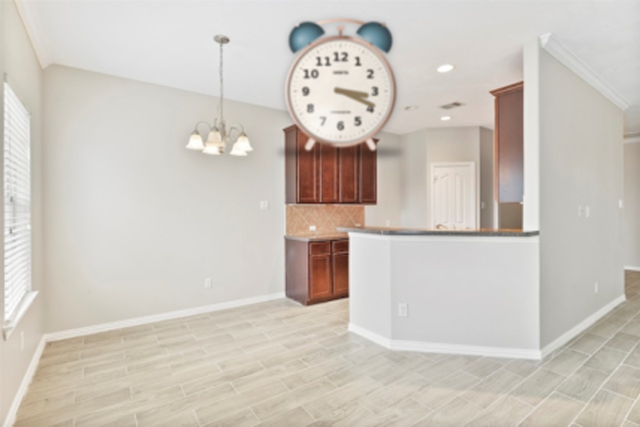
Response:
3h19
